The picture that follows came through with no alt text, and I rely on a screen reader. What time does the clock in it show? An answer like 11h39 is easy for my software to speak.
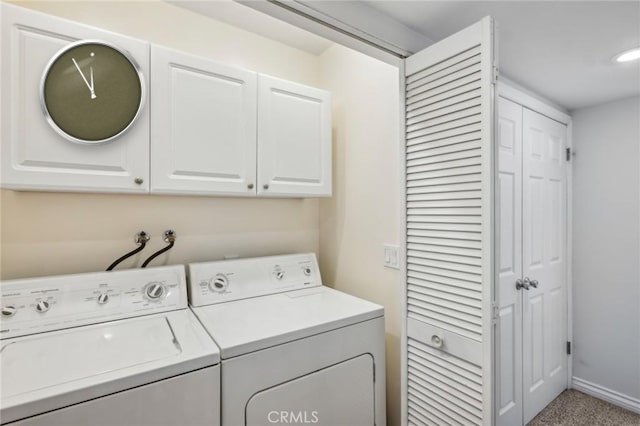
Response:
11h55
